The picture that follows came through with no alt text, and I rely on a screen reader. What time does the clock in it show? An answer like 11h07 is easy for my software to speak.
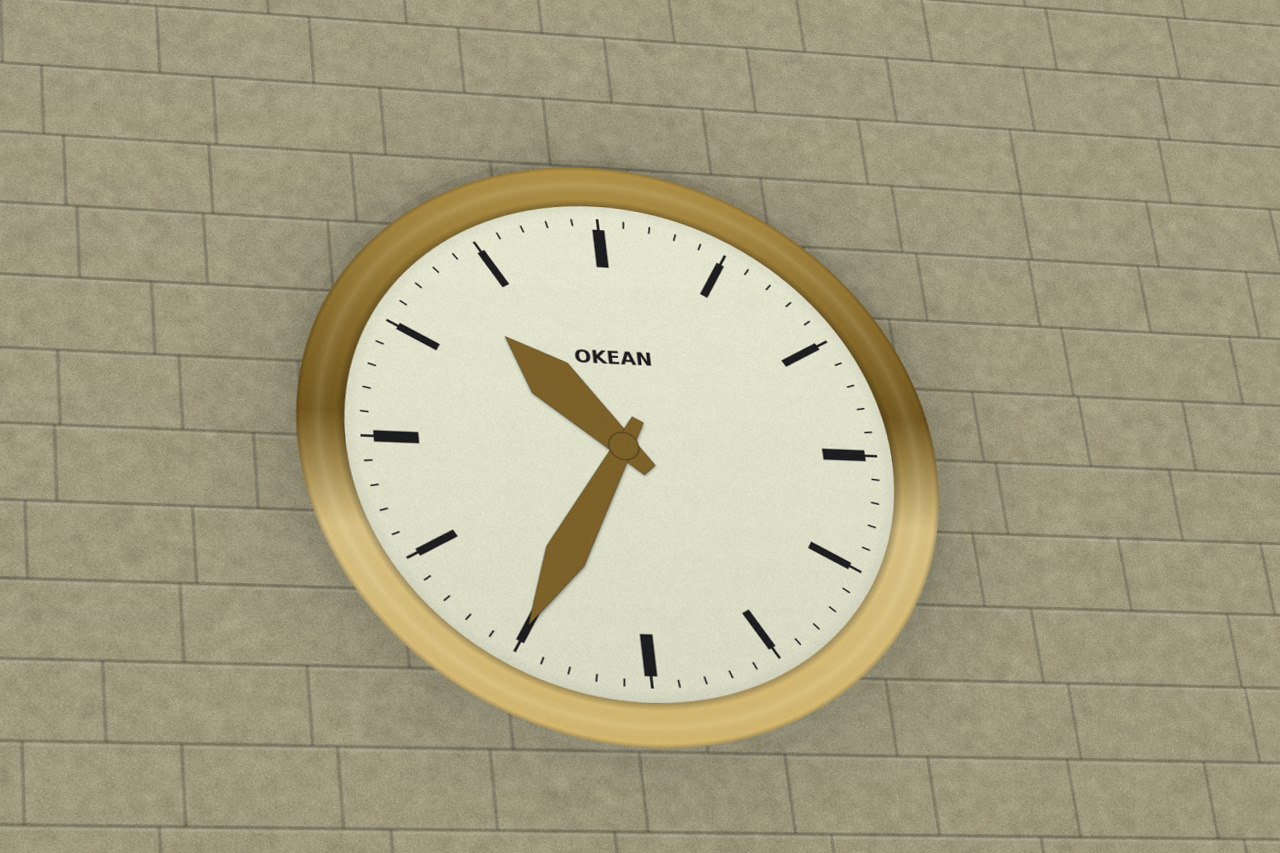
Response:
10h35
